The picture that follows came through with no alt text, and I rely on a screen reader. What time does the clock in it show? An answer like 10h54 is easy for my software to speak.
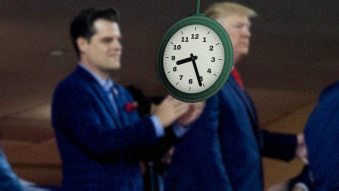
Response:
8h26
